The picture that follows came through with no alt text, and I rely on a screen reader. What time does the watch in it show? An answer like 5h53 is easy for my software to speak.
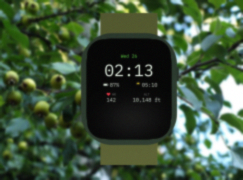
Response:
2h13
